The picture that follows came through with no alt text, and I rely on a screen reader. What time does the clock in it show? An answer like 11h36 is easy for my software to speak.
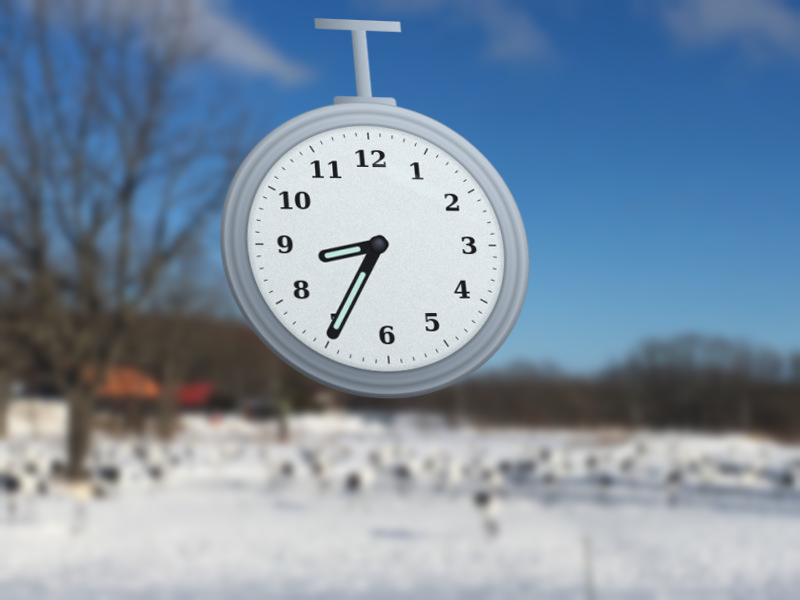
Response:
8h35
